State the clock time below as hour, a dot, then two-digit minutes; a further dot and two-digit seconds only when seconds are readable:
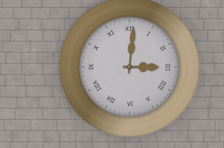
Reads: 3.01
